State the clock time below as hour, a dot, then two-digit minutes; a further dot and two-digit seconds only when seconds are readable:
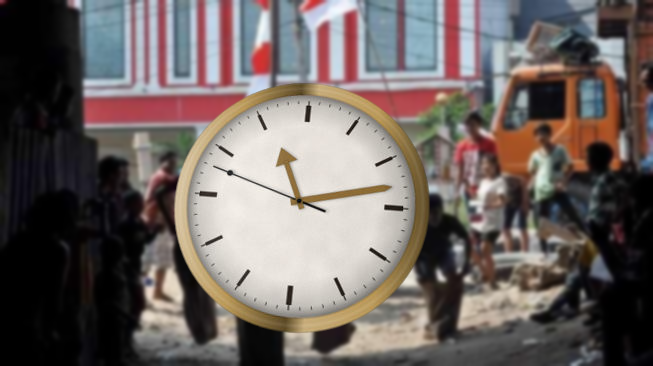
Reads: 11.12.48
